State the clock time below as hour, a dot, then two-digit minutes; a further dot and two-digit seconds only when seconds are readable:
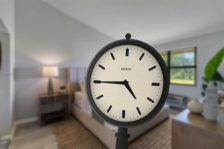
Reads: 4.45
